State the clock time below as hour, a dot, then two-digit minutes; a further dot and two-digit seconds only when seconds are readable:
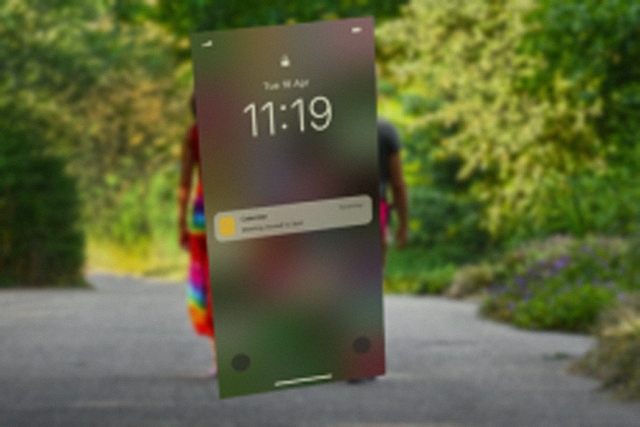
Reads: 11.19
